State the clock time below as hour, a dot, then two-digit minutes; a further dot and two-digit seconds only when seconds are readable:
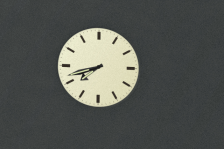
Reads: 7.42
